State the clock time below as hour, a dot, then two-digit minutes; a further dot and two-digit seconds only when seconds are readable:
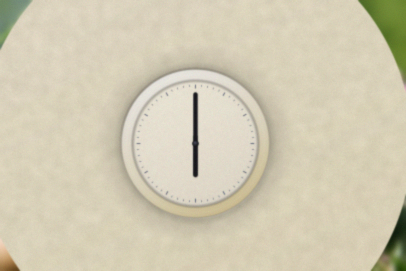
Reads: 6.00
